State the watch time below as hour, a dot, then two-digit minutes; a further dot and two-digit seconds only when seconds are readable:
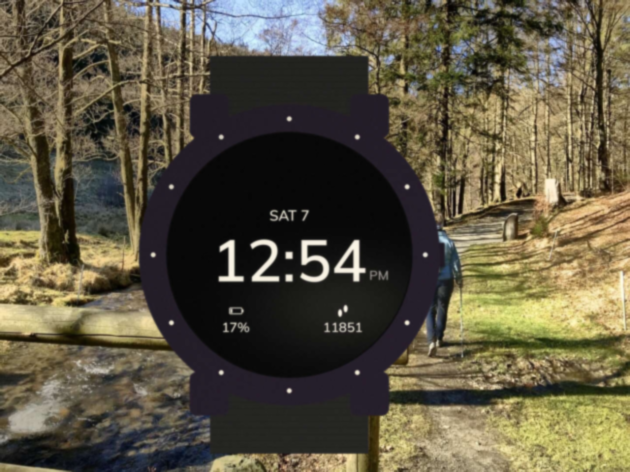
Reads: 12.54
